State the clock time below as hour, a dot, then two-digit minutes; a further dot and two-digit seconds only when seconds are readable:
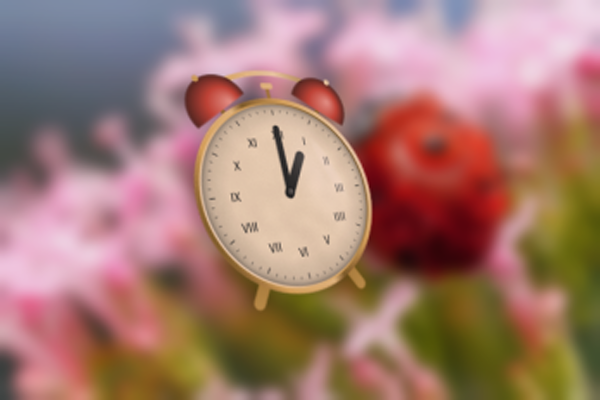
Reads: 1.00
